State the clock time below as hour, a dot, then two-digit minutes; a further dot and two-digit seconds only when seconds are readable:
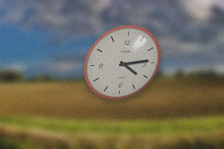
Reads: 4.14
